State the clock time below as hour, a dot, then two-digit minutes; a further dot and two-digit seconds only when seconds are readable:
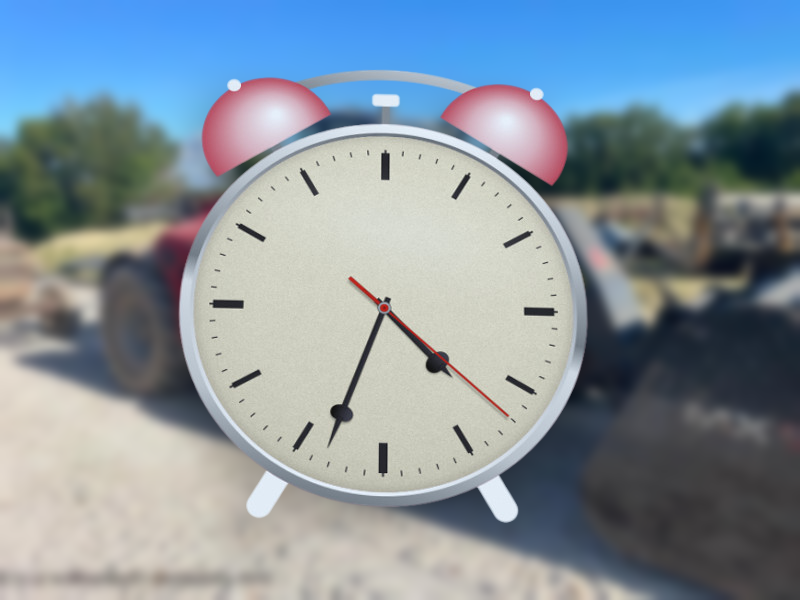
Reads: 4.33.22
